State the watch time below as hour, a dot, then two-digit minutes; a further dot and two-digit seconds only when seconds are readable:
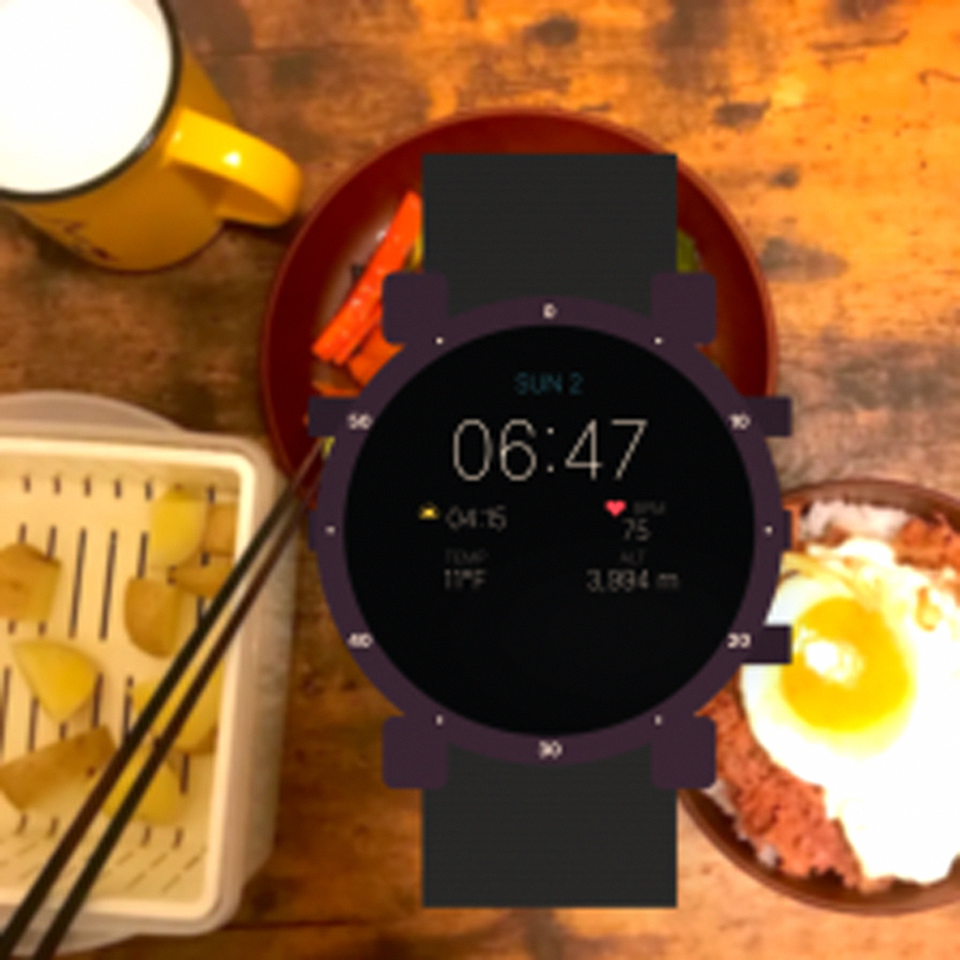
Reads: 6.47
